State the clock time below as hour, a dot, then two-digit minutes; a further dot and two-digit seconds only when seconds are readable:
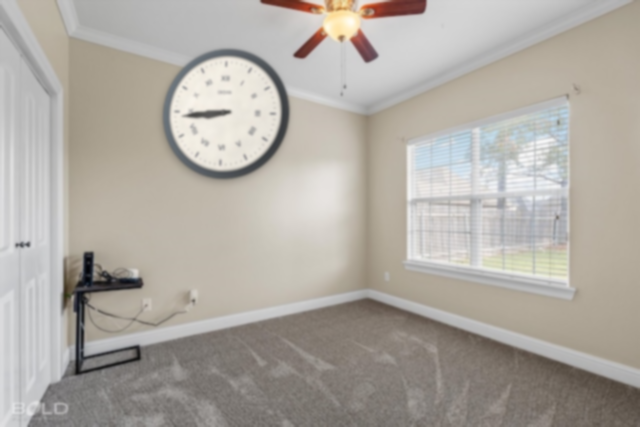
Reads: 8.44
